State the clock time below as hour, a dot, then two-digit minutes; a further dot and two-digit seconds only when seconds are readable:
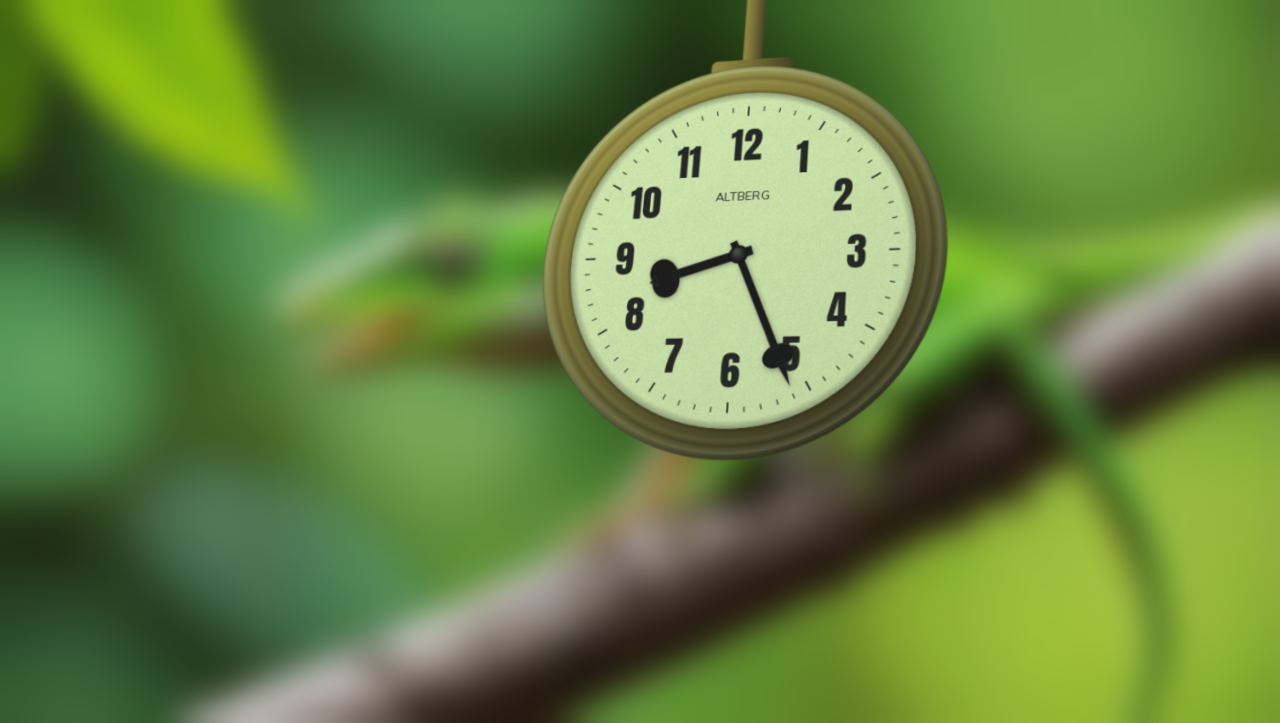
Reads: 8.26
